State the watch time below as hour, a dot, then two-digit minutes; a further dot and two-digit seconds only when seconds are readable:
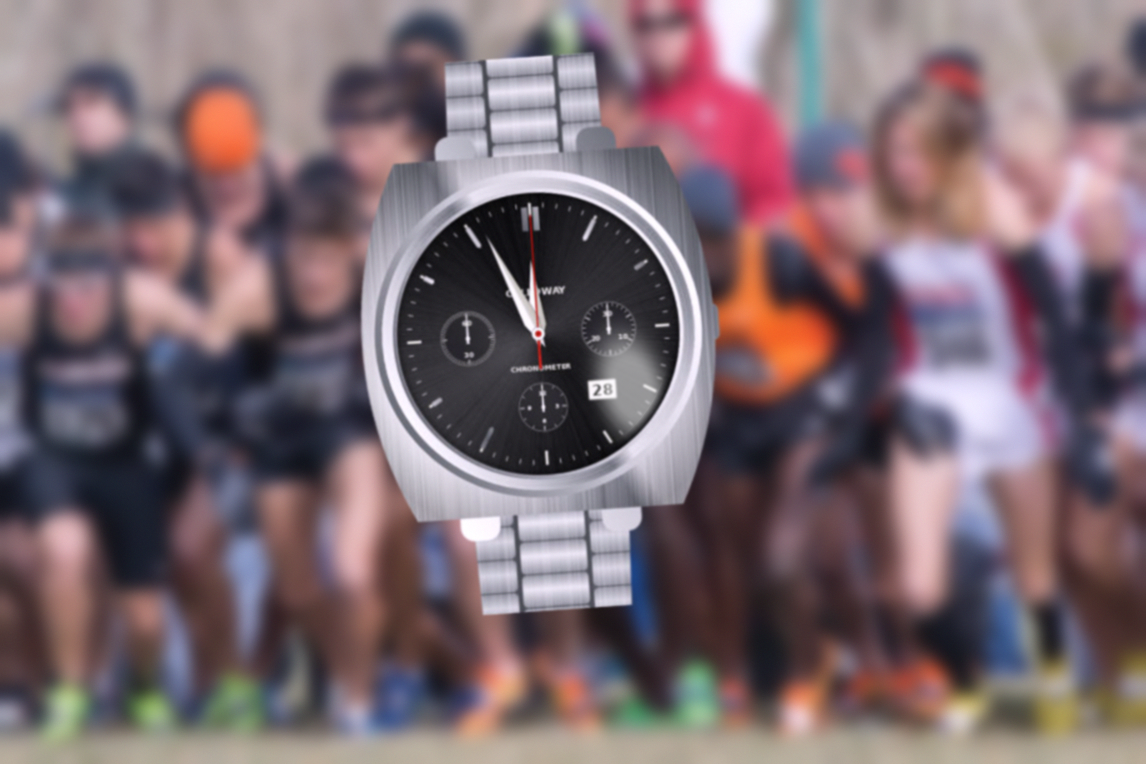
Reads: 11.56
